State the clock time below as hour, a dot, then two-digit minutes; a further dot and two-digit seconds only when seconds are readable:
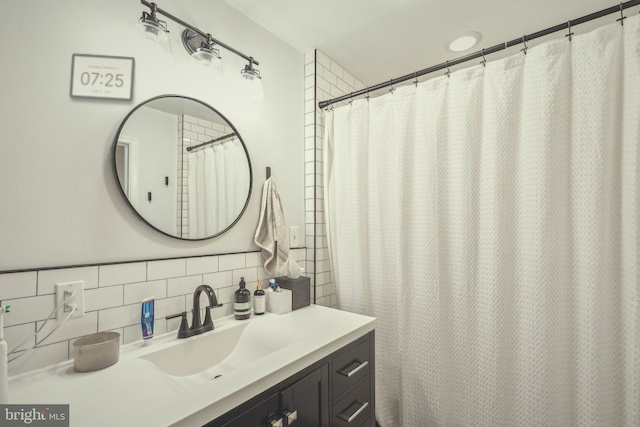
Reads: 7.25
